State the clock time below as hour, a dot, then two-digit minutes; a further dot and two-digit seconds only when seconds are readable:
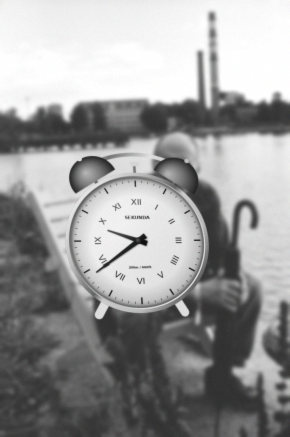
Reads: 9.39
